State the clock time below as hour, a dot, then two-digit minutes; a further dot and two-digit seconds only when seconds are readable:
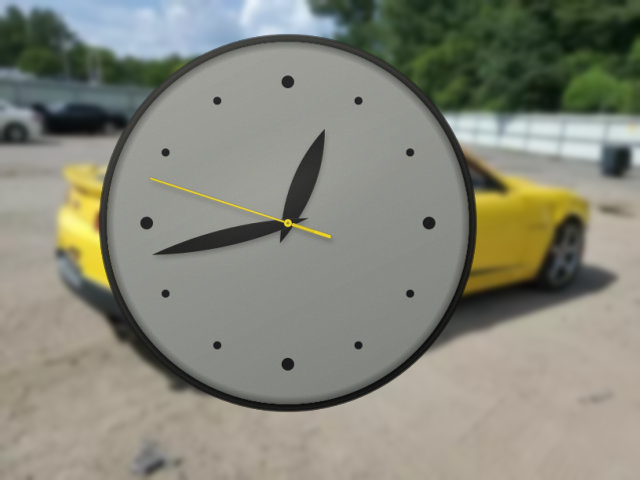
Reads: 12.42.48
